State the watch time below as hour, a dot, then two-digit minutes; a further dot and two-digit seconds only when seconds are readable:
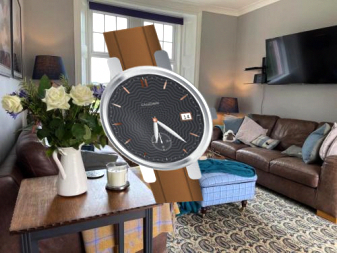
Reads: 6.23
